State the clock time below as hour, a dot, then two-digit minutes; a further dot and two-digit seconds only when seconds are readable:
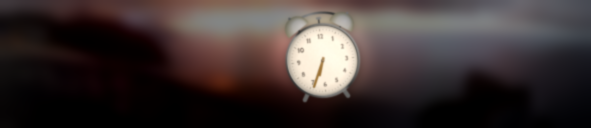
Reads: 6.34
